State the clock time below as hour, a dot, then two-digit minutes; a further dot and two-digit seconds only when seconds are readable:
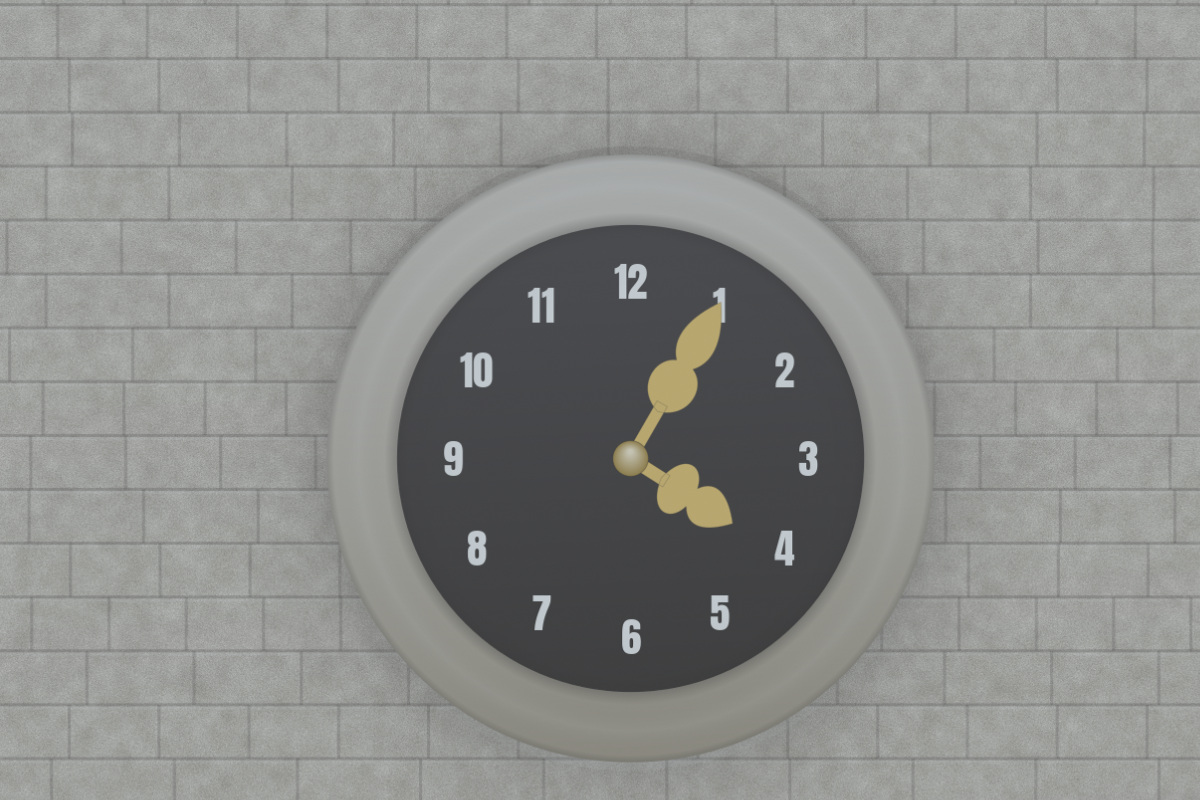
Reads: 4.05
